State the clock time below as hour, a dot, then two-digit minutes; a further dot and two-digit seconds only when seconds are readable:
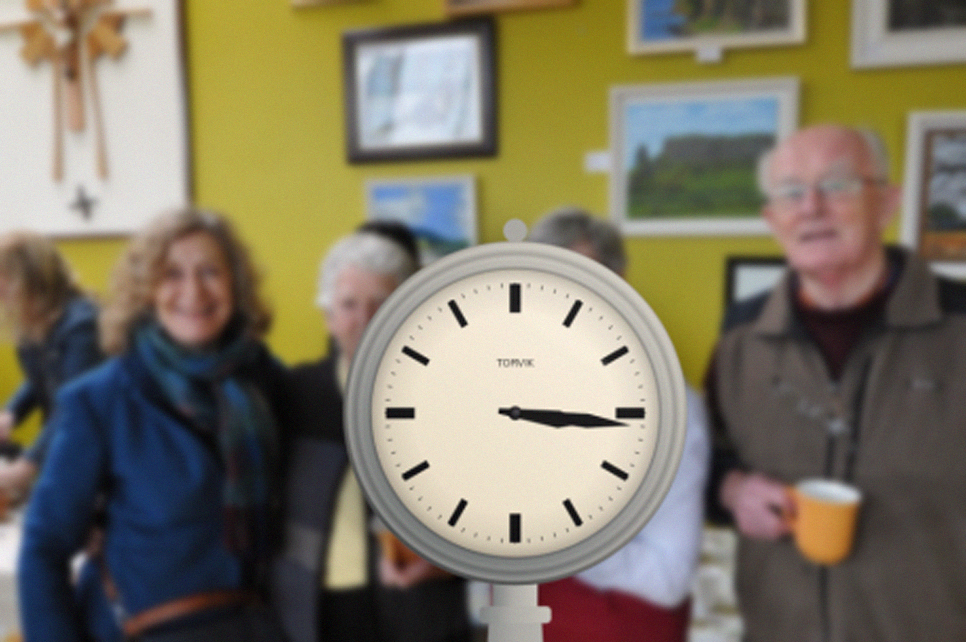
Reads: 3.16
